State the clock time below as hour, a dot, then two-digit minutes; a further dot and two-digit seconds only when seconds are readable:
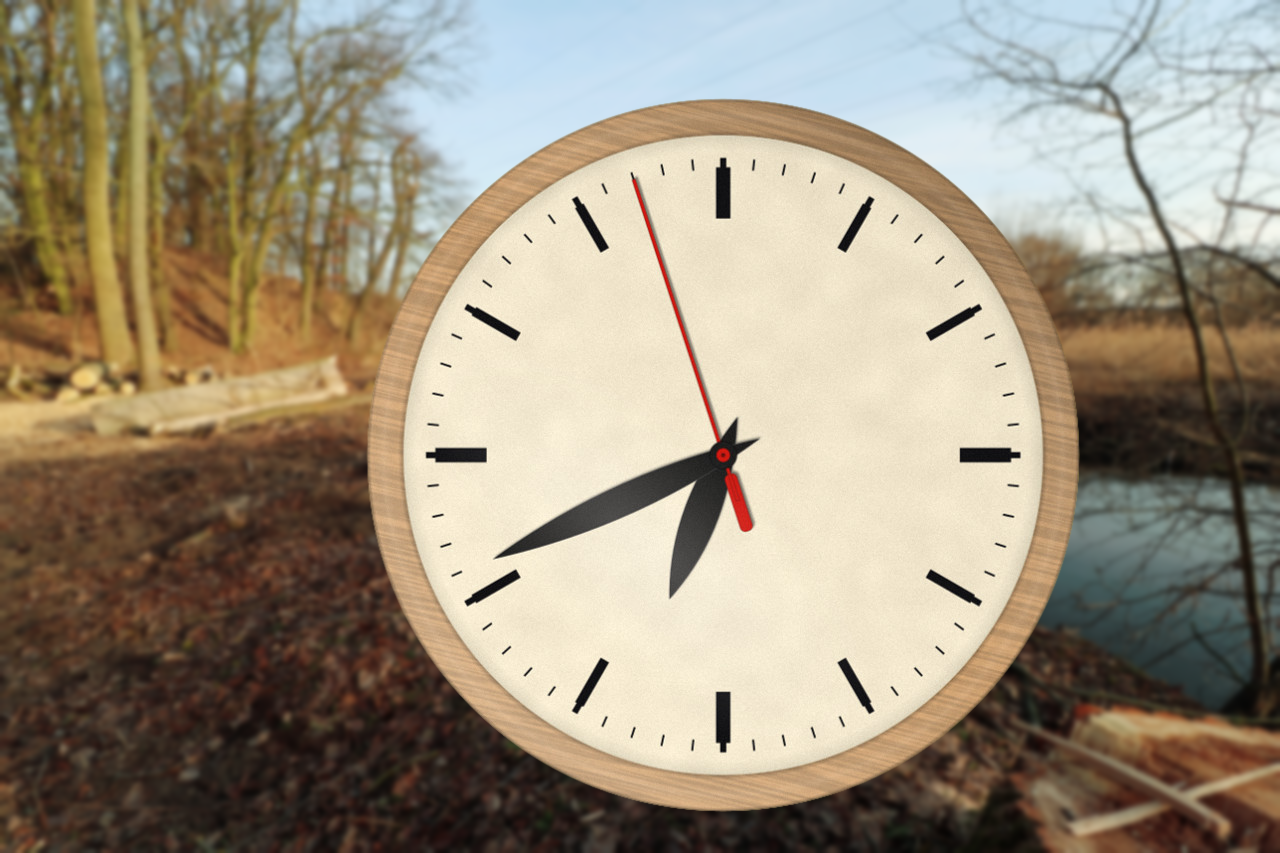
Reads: 6.40.57
